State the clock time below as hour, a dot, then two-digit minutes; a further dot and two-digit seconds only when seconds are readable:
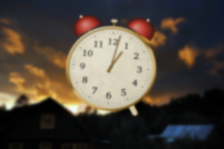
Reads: 1.02
